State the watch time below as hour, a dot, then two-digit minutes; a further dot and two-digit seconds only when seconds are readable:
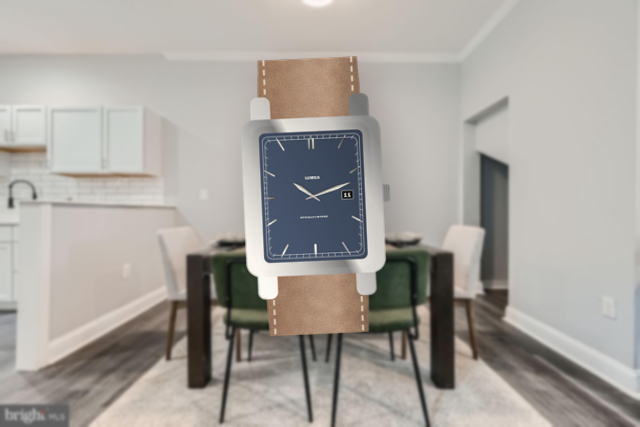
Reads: 10.12
